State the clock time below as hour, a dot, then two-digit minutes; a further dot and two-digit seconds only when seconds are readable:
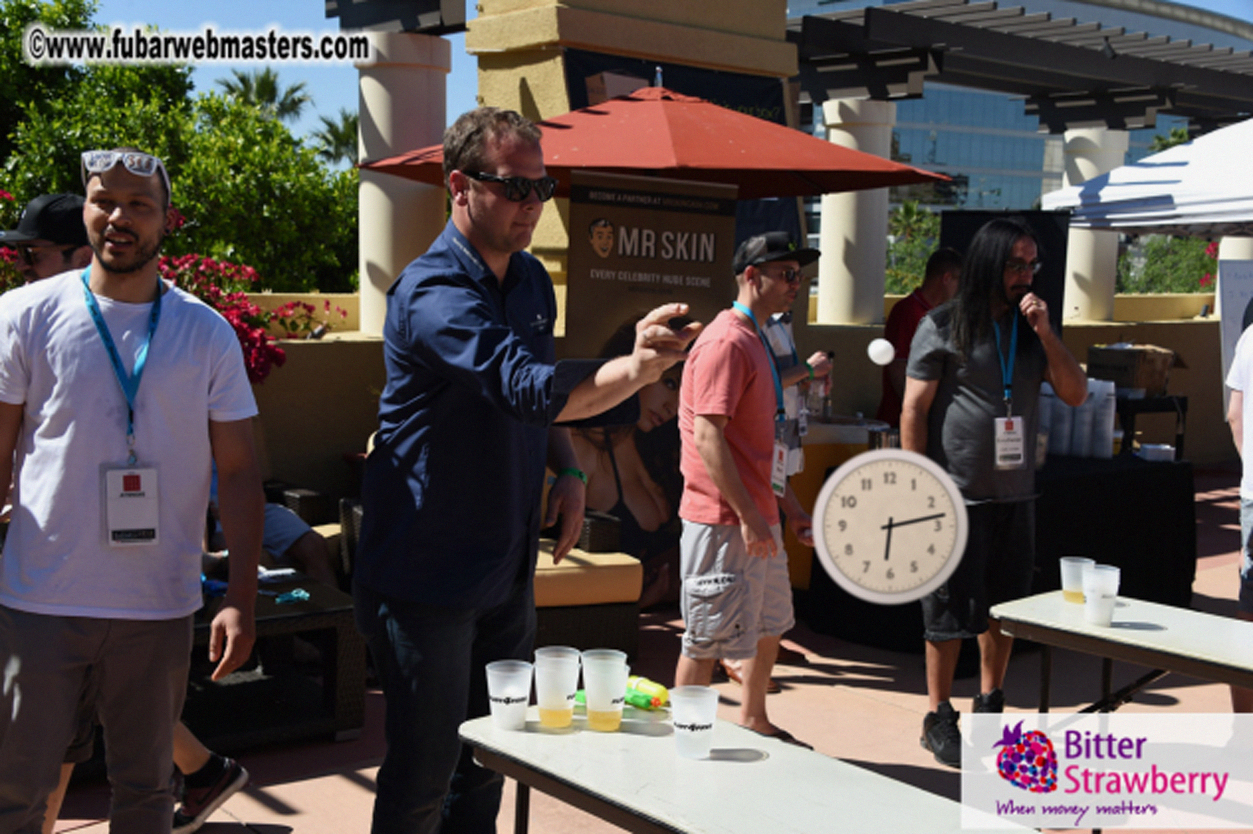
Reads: 6.13
